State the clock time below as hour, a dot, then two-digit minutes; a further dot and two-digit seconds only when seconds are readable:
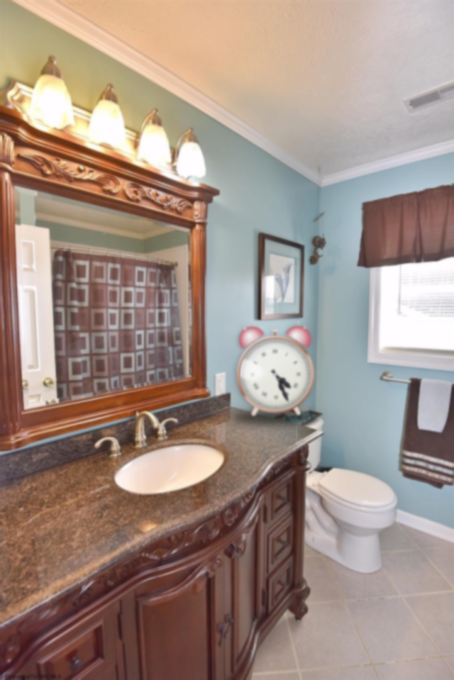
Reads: 4.26
